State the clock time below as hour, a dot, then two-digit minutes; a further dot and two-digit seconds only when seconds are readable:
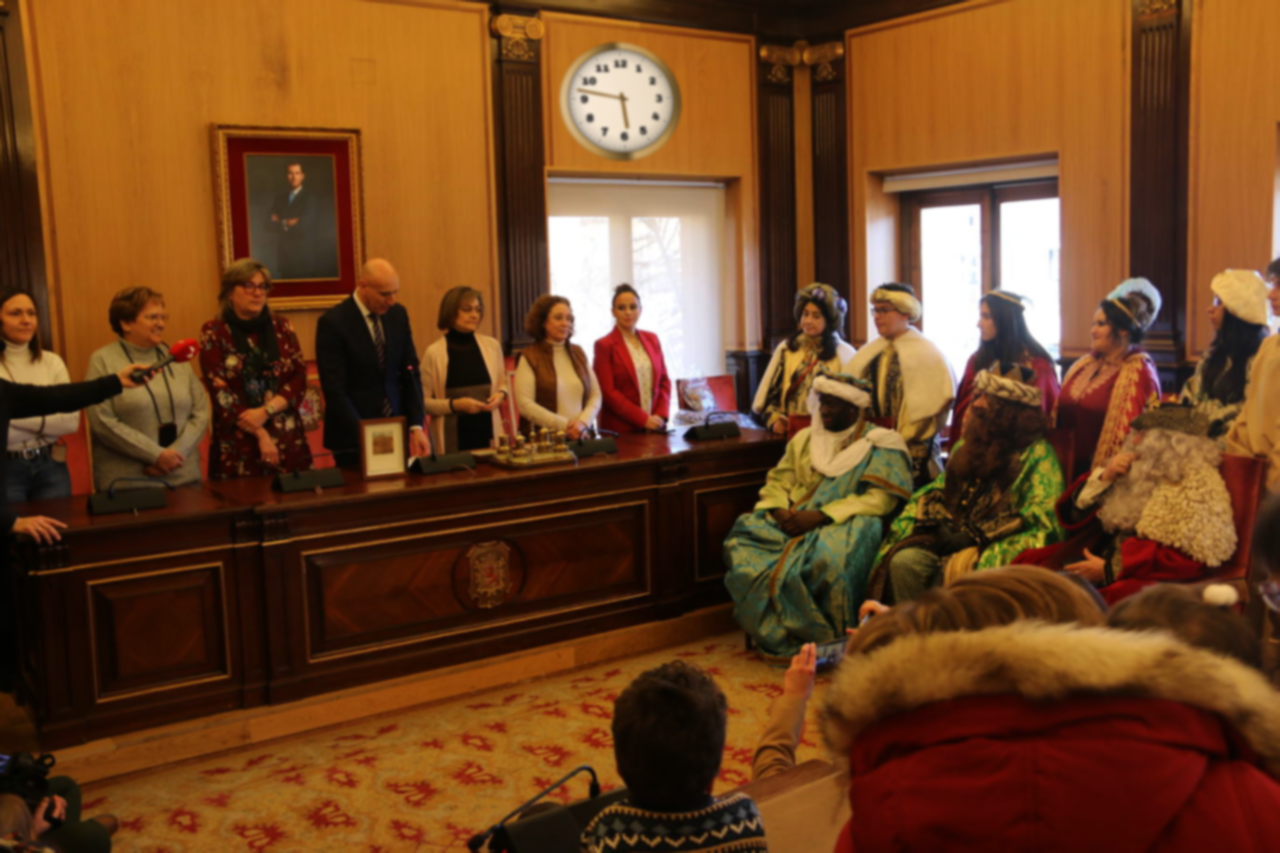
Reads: 5.47
